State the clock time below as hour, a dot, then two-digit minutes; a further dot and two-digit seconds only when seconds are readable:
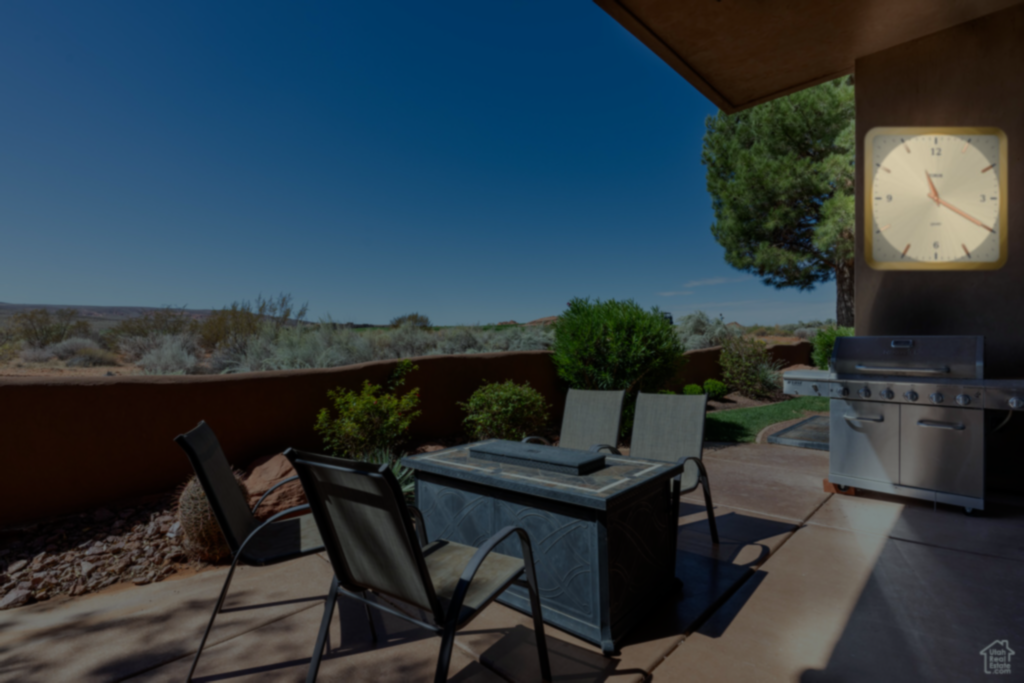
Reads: 11.20
